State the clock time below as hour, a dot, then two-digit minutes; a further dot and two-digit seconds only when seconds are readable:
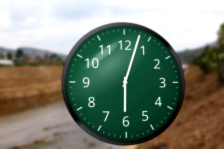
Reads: 6.03
